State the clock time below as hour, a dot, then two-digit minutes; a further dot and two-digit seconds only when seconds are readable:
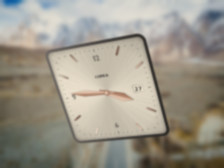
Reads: 3.46
